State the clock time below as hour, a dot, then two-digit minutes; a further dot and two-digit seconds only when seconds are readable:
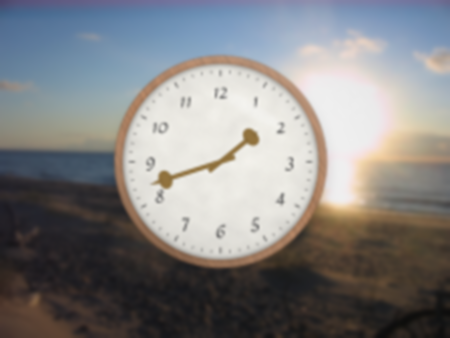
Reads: 1.42
